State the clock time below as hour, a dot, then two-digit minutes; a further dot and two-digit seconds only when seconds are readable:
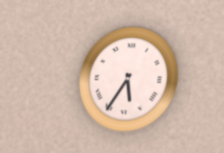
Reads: 5.35
